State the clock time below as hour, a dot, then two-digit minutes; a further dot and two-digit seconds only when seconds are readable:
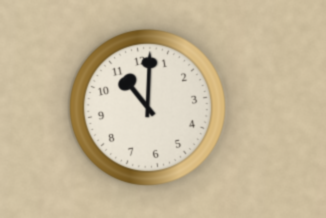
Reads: 11.02
